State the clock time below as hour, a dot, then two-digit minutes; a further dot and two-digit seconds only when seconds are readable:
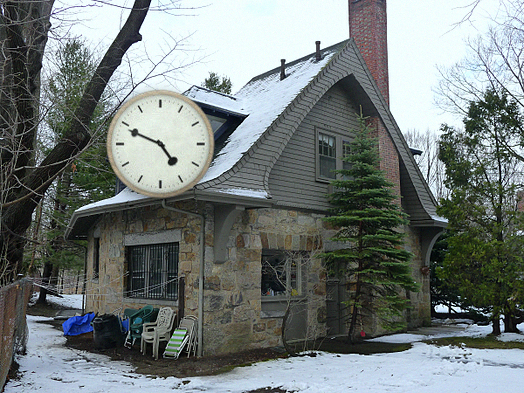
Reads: 4.49
